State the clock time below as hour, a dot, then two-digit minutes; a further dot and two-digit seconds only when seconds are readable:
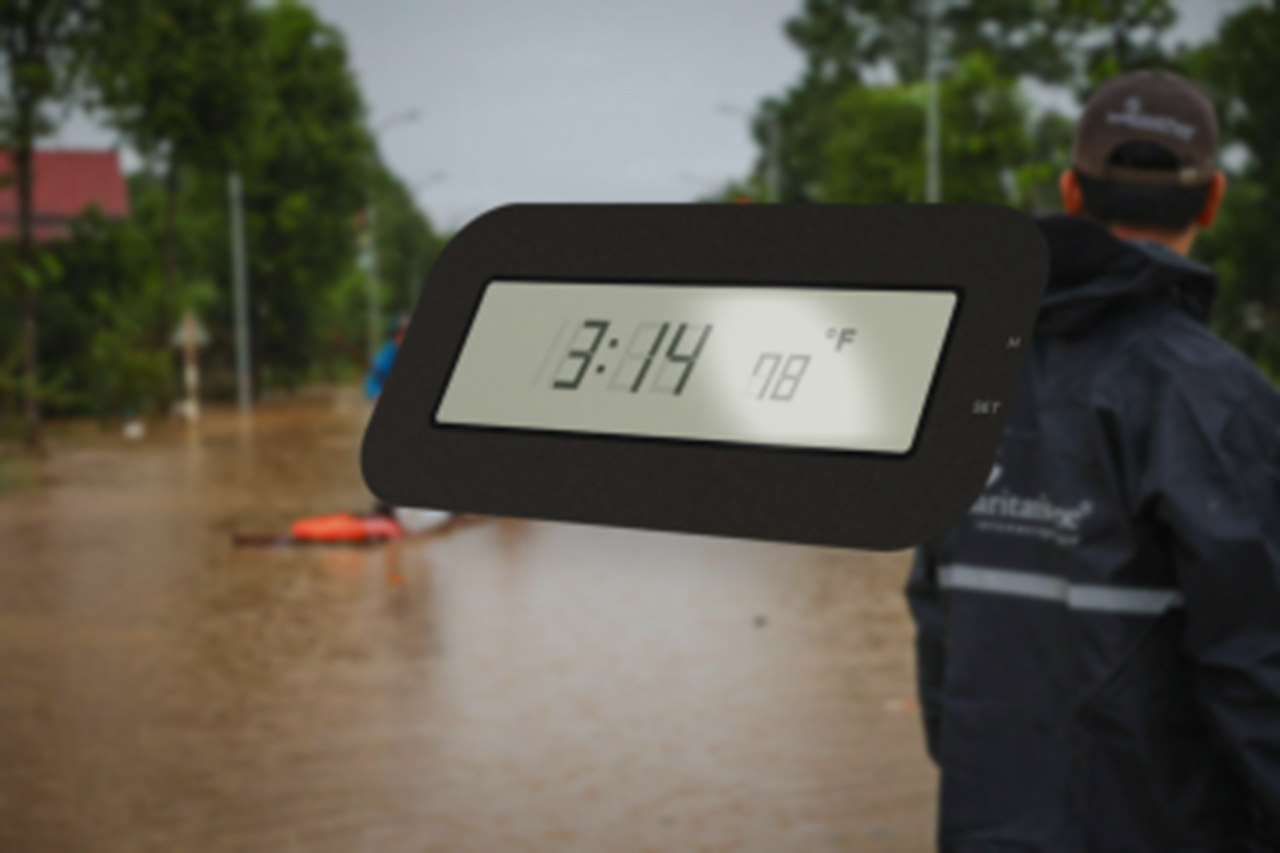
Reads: 3.14
